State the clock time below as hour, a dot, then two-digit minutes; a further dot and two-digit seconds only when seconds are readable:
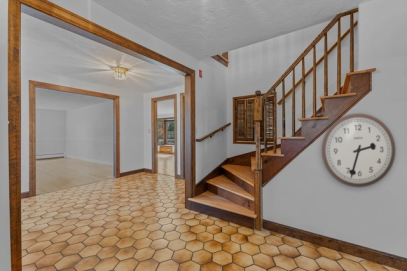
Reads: 2.33
